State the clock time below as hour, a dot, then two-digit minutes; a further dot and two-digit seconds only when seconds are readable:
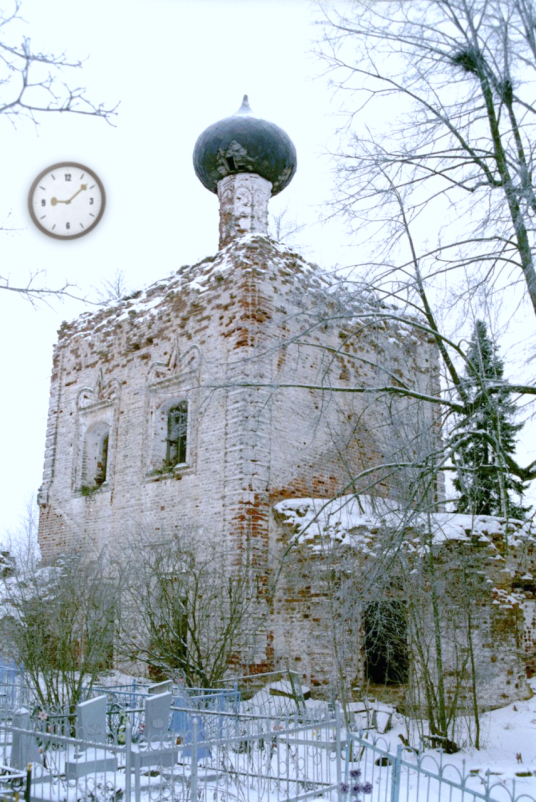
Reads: 9.08
